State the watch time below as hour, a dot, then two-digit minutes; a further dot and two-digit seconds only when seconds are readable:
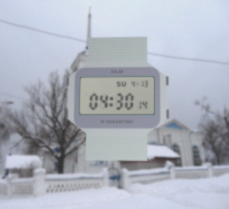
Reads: 4.30.14
